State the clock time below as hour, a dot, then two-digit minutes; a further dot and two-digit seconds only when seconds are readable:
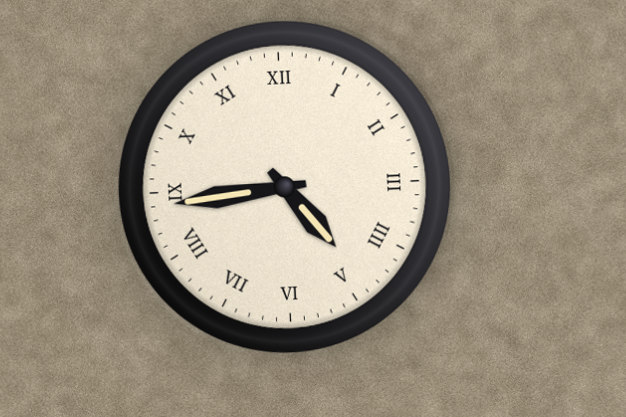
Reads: 4.44
